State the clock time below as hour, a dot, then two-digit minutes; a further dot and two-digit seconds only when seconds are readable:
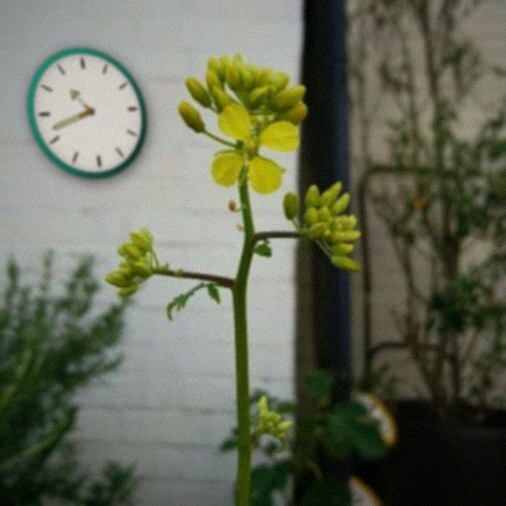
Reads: 10.42
